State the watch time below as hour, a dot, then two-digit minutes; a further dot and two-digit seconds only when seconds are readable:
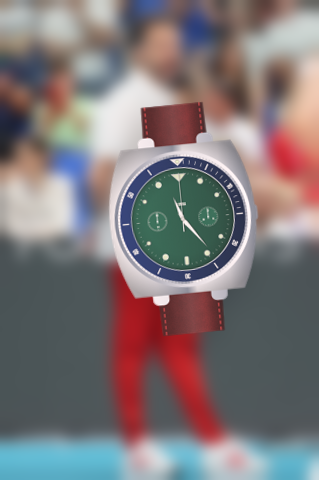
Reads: 11.24
